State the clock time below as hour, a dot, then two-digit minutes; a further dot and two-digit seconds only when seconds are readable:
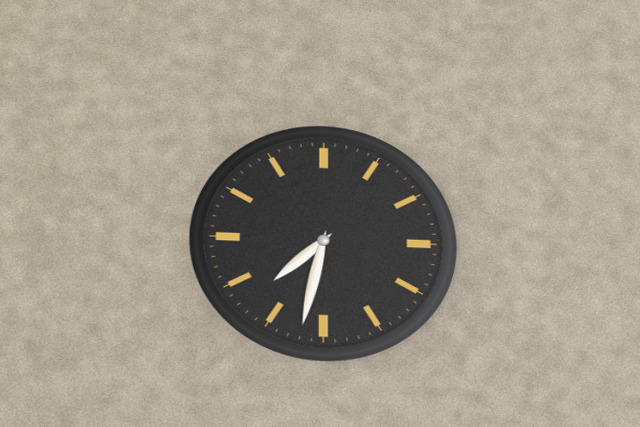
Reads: 7.32
